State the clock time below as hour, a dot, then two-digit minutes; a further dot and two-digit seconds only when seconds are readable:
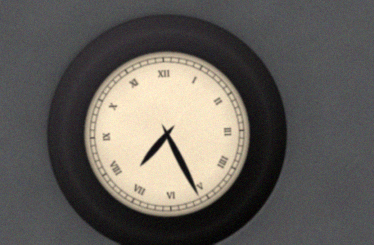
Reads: 7.26
